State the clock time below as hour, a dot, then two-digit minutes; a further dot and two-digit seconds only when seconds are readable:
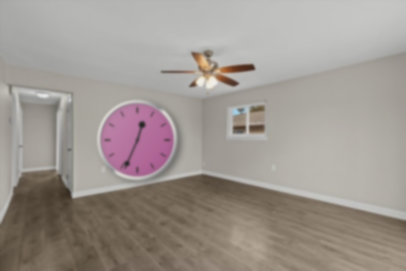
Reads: 12.34
